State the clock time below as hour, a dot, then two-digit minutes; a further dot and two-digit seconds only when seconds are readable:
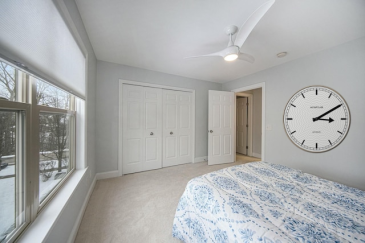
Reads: 3.10
